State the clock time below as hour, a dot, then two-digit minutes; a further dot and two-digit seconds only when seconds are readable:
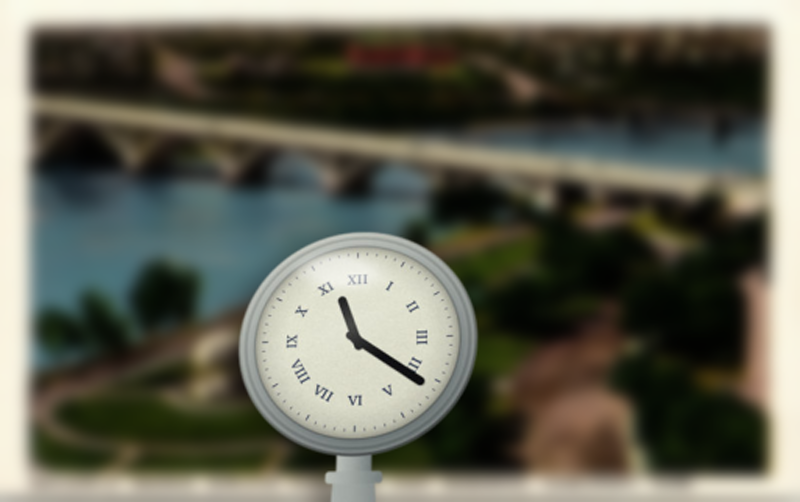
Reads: 11.21
